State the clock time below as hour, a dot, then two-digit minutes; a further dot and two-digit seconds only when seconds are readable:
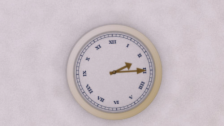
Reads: 2.15
